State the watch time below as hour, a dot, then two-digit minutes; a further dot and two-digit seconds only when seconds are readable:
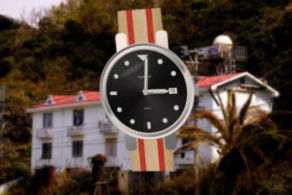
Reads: 3.01
